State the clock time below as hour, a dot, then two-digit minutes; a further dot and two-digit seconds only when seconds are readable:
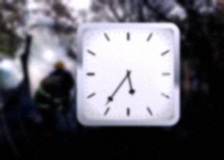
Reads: 5.36
